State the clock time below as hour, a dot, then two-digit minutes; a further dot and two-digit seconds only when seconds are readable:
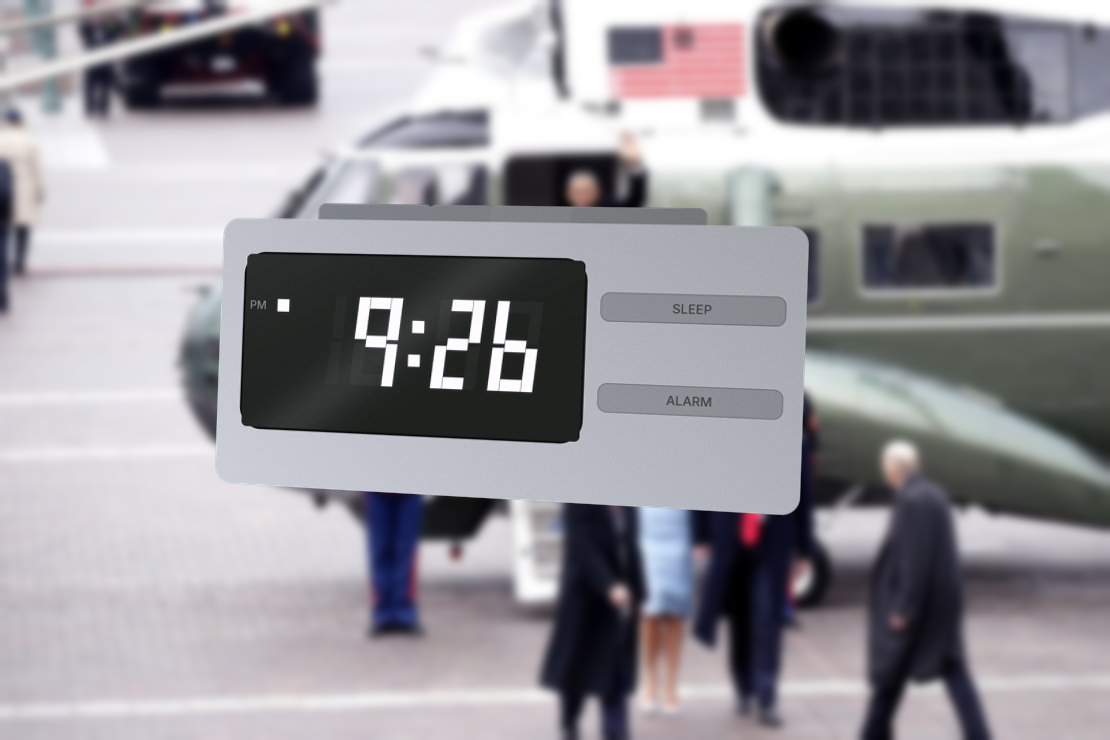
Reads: 9.26
